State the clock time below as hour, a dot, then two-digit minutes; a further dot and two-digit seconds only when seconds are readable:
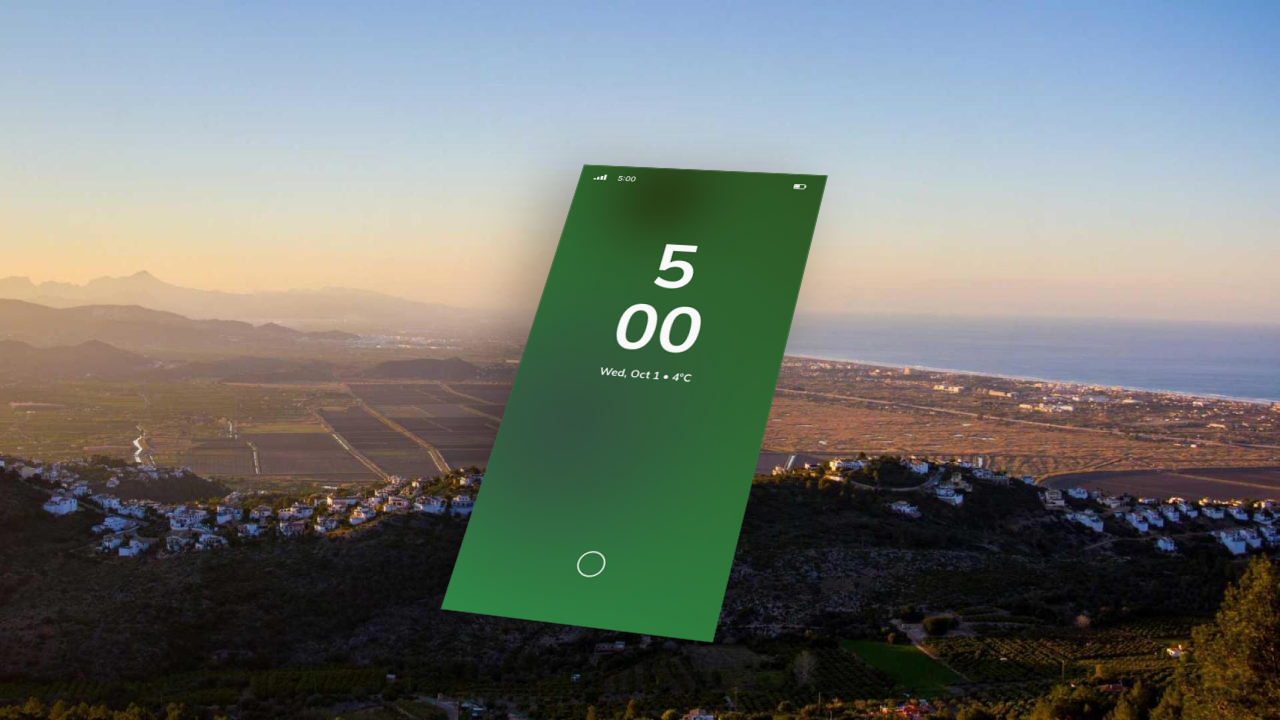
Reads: 5.00
